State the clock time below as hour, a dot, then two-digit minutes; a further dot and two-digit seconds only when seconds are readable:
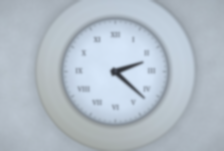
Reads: 2.22
